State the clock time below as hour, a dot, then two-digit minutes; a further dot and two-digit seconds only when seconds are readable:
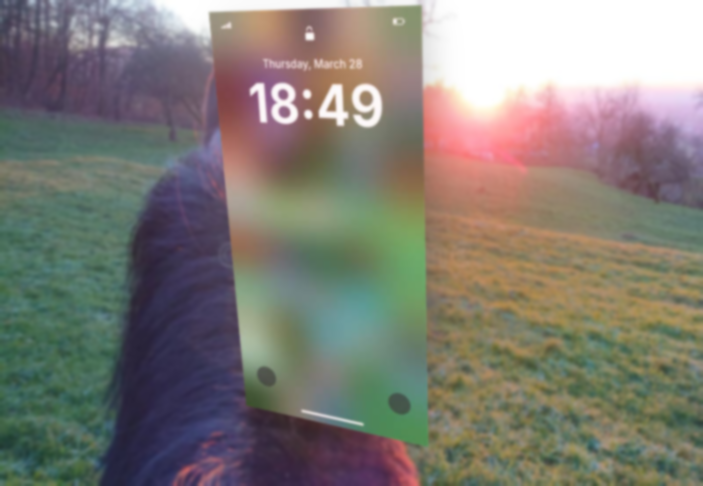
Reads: 18.49
